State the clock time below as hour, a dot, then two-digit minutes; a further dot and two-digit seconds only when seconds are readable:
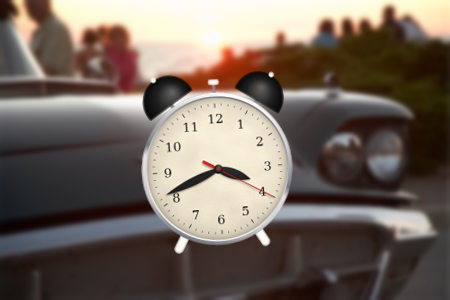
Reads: 3.41.20
